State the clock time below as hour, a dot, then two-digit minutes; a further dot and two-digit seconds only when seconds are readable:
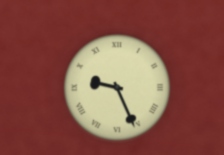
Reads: 9.26
